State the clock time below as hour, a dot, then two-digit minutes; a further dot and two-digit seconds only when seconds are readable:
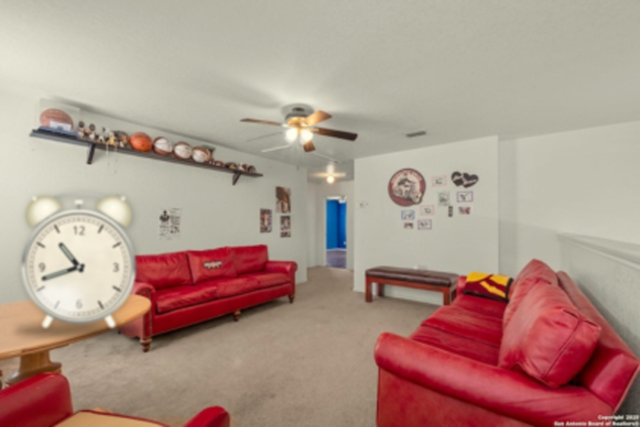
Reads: 10.42
